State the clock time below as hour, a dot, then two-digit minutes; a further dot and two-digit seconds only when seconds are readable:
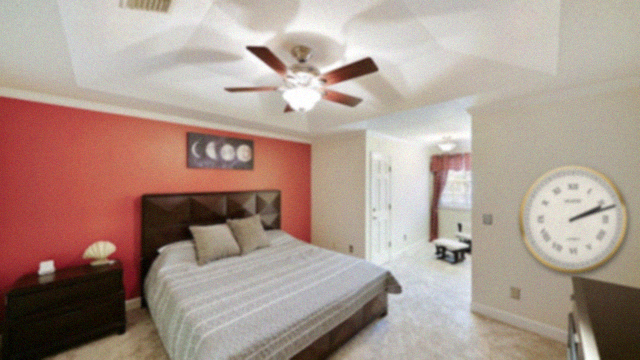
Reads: 2.12
